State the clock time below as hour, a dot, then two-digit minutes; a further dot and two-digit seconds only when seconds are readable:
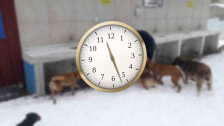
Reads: 11.27
